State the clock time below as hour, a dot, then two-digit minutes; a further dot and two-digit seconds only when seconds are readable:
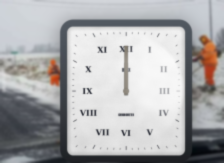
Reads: 12.00
